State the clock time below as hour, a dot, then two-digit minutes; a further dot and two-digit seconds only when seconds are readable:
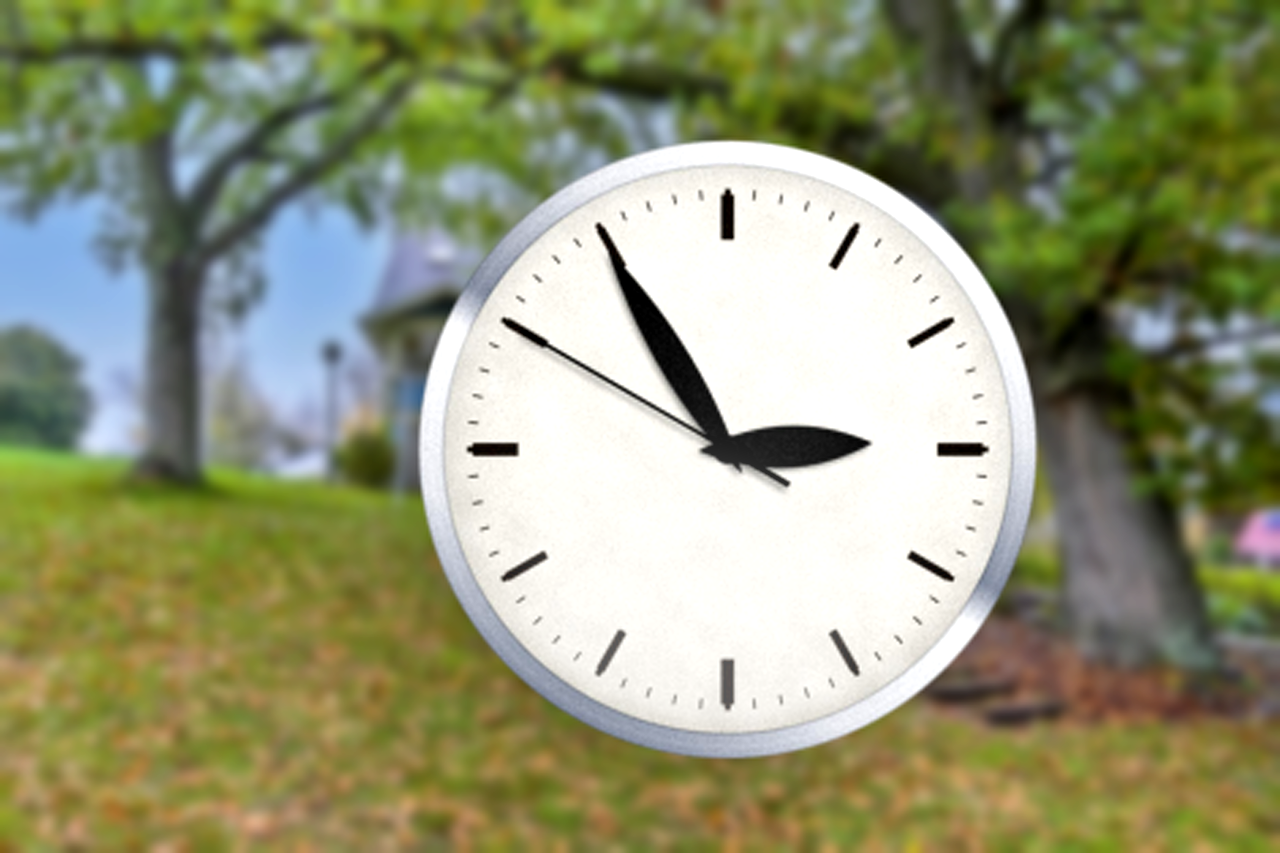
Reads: 2.54.50
